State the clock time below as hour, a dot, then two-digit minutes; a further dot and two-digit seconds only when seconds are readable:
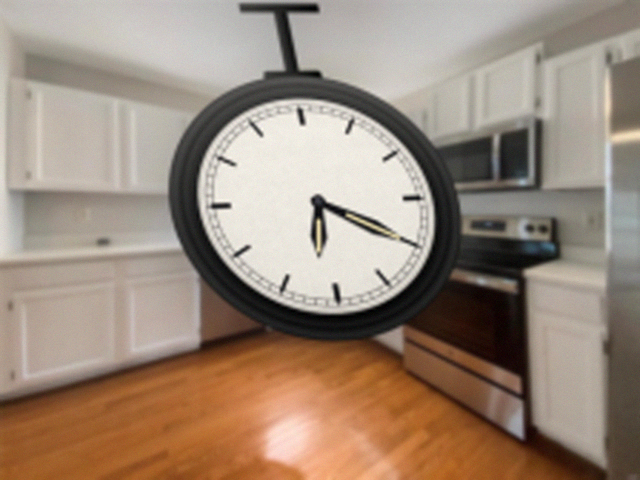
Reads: 6.20
